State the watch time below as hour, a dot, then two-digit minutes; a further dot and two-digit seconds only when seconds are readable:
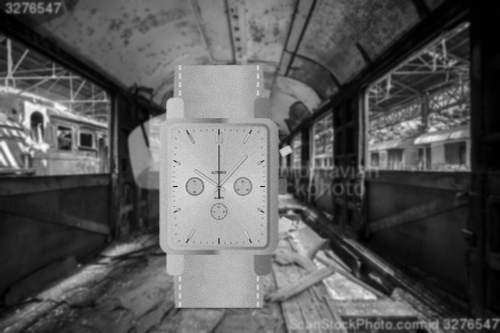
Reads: 10.07
